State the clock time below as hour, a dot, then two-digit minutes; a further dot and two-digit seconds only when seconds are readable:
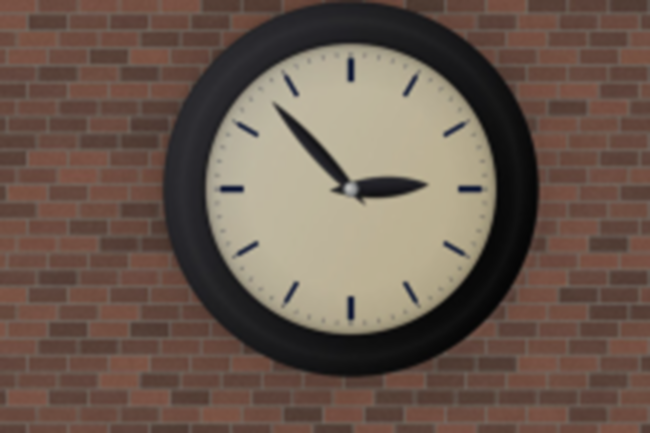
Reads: 2.53
